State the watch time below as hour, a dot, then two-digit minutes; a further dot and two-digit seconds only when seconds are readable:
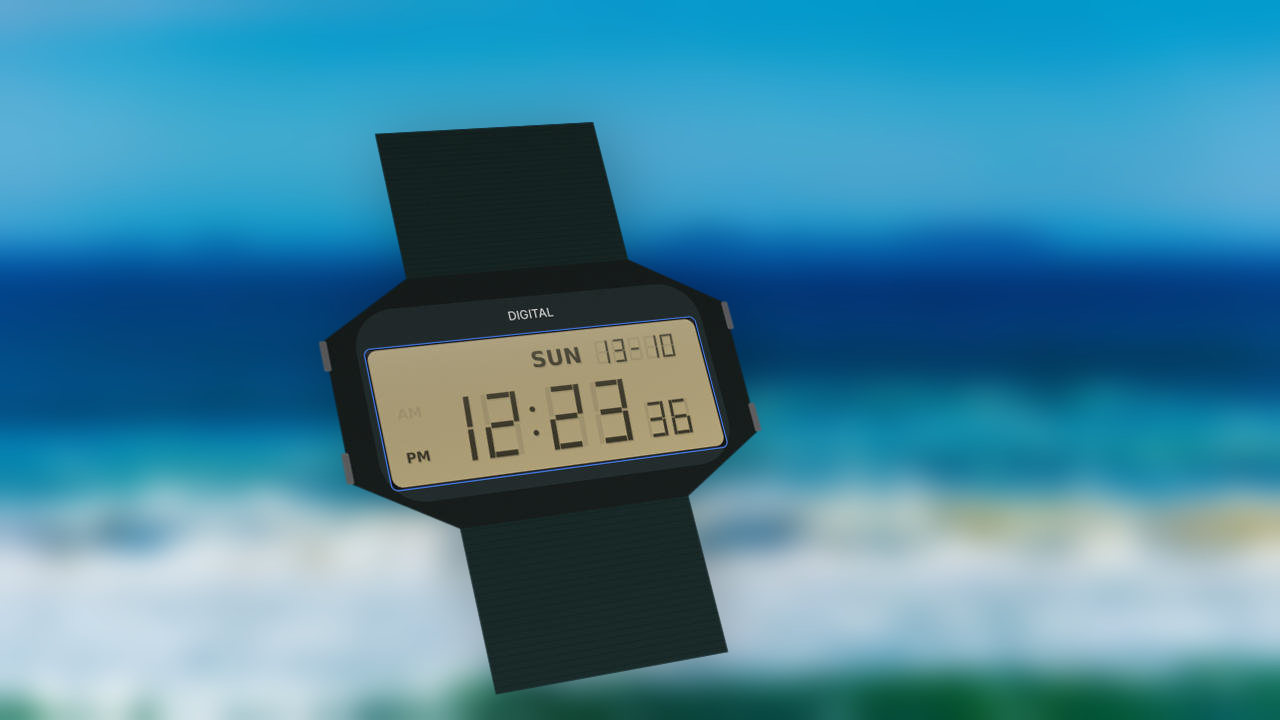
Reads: 12.23.36
